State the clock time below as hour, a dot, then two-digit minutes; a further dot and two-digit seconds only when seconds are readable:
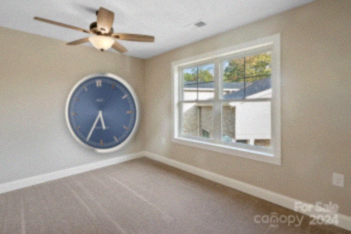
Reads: 5.35
